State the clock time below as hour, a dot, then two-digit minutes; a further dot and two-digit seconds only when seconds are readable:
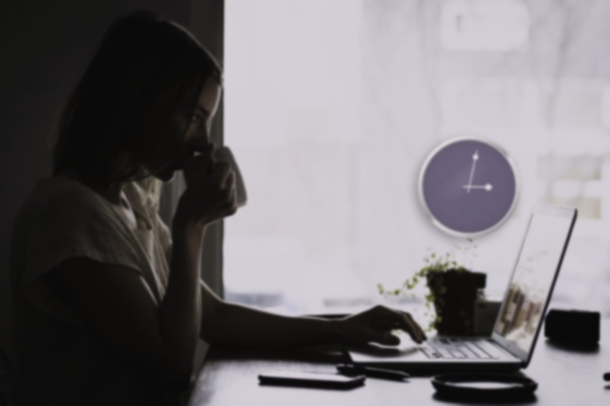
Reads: 3.02
